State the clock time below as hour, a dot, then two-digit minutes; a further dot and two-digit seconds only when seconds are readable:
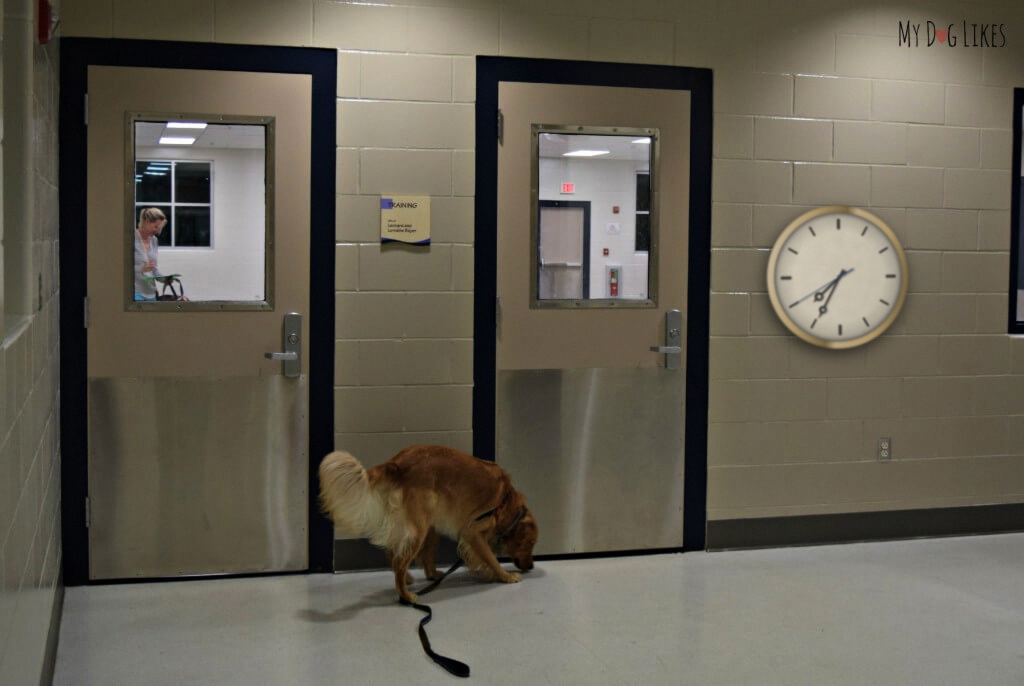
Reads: 7.34.40
